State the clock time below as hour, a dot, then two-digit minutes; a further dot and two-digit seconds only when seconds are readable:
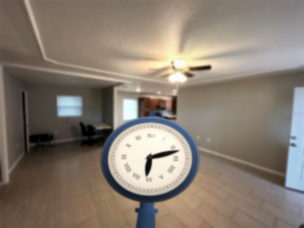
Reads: 6.12
